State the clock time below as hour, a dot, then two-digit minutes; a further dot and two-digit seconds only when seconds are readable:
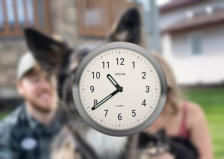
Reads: 10.39
